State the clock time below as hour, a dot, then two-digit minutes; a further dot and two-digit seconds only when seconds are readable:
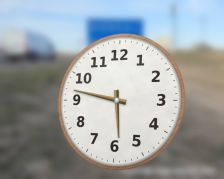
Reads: 5.47
